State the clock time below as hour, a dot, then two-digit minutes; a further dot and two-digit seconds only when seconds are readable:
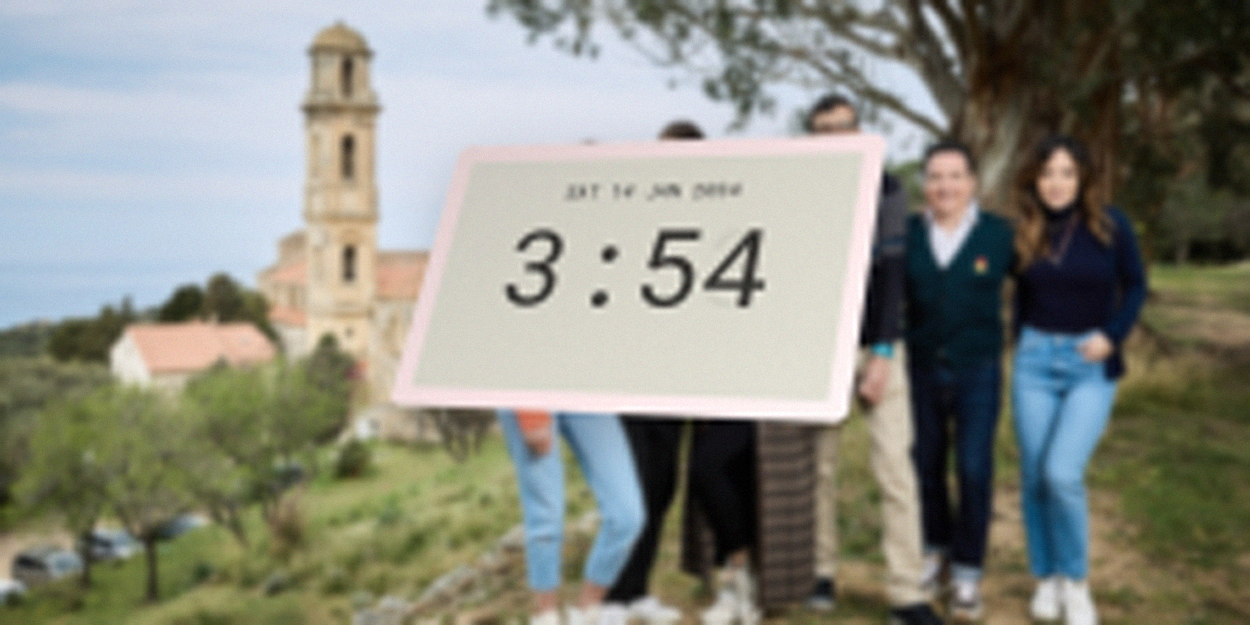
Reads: 3.54
